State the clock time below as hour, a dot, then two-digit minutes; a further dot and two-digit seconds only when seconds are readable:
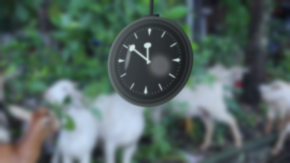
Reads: 11.51
